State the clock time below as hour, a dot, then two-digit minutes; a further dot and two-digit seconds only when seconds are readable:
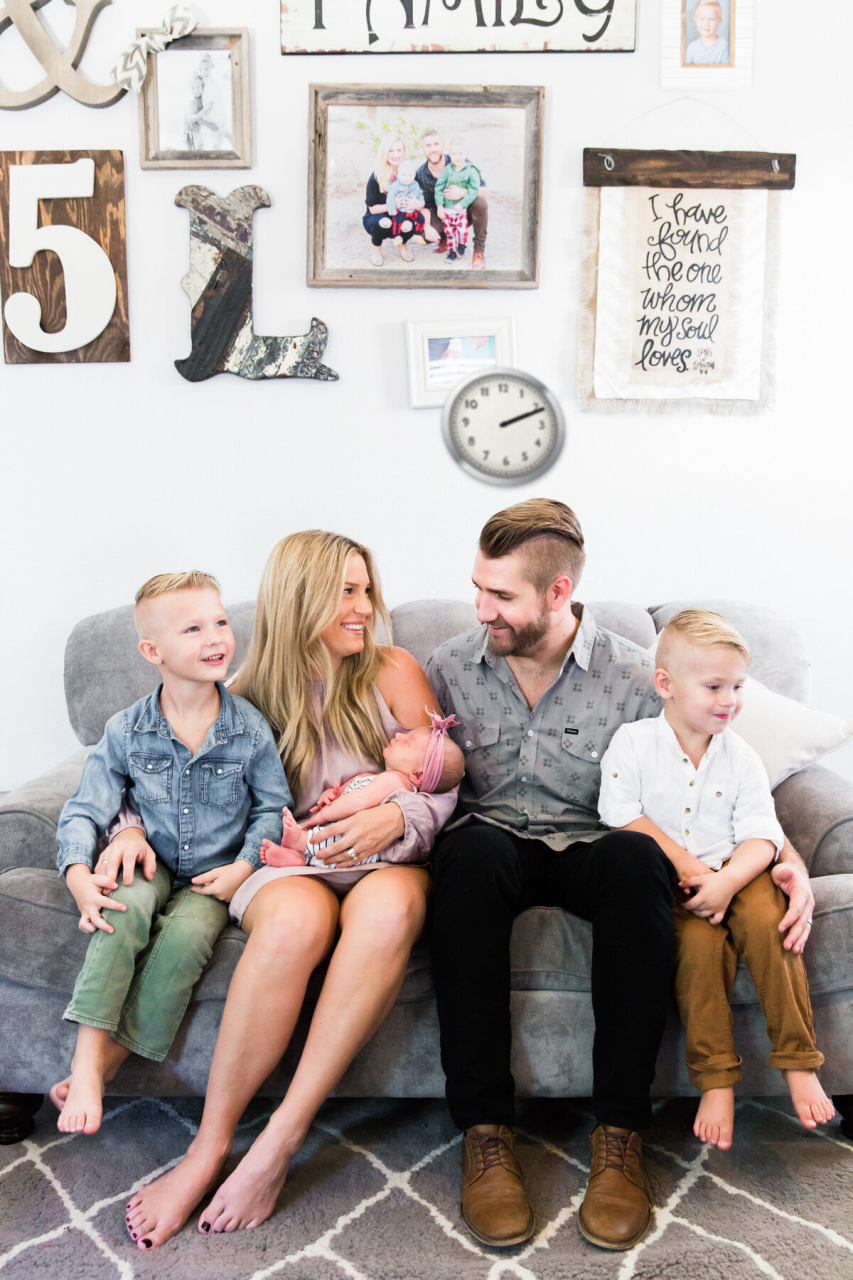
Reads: 2.11
